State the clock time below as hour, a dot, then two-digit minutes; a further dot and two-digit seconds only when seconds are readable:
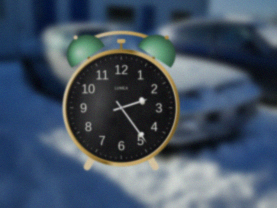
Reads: 2.24
